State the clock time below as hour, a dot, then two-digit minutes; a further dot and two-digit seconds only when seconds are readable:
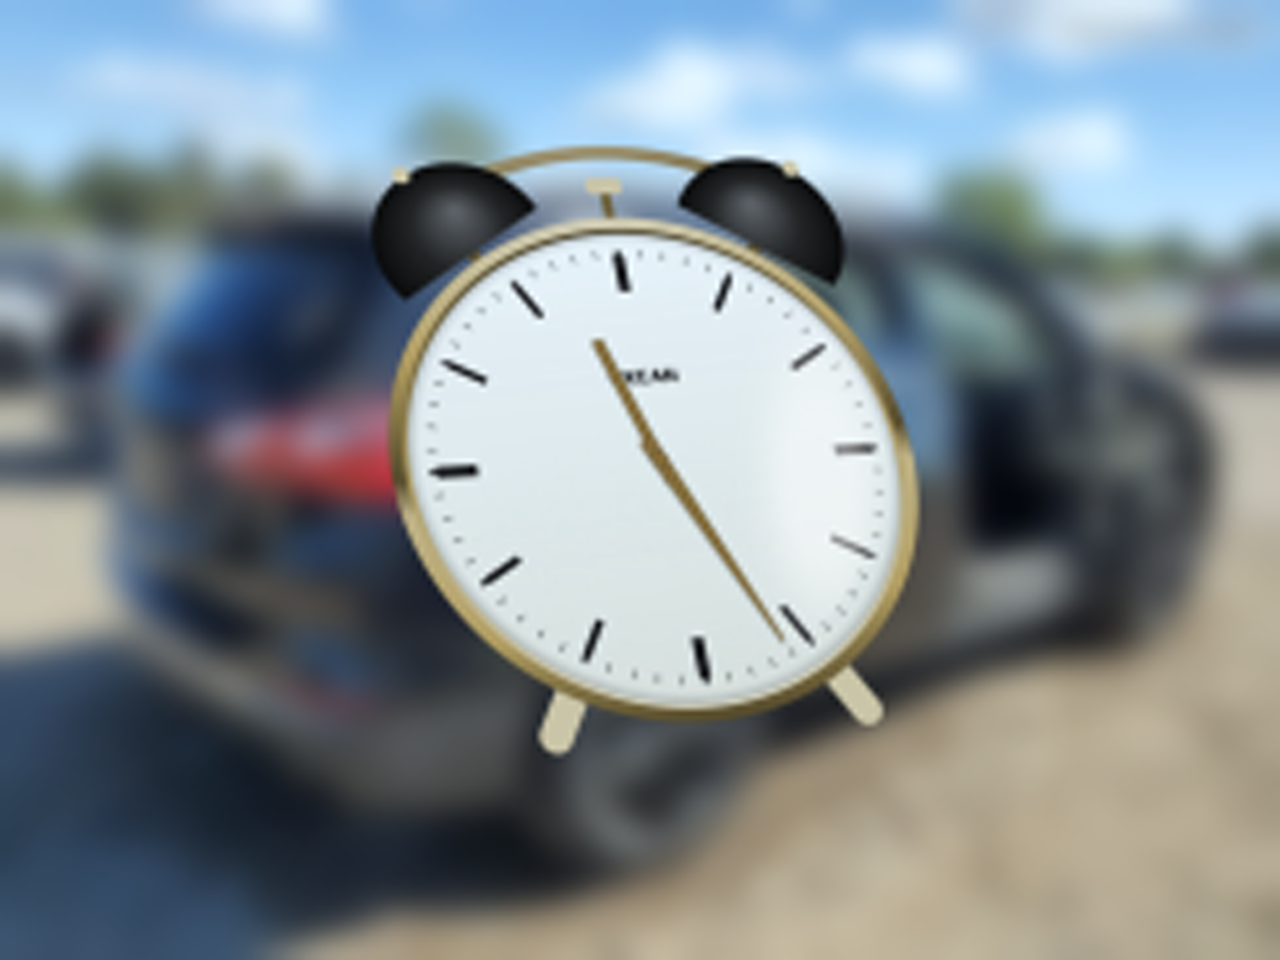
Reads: 11.26
